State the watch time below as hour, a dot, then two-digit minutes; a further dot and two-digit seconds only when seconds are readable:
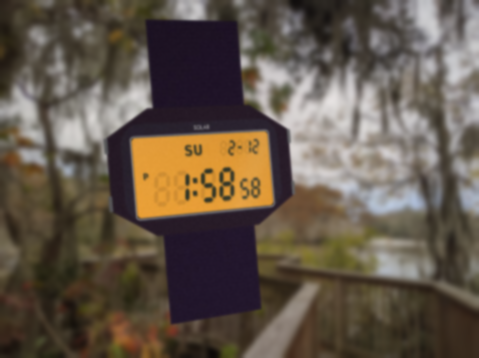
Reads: 1.58.58
